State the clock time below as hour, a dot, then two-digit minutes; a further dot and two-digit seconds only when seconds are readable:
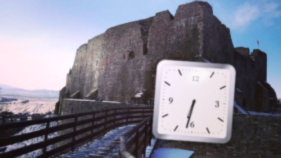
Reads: 6.32
